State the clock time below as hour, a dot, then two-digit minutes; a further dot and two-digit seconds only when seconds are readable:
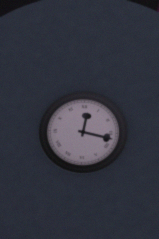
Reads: 12.17
